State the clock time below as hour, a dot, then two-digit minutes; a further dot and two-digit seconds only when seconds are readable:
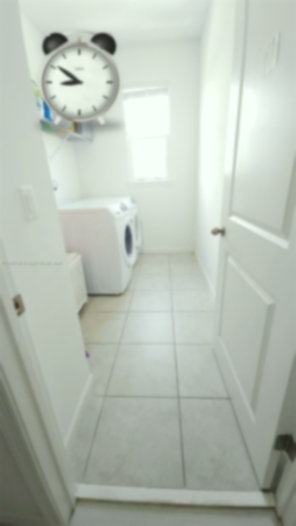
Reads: 8.51
